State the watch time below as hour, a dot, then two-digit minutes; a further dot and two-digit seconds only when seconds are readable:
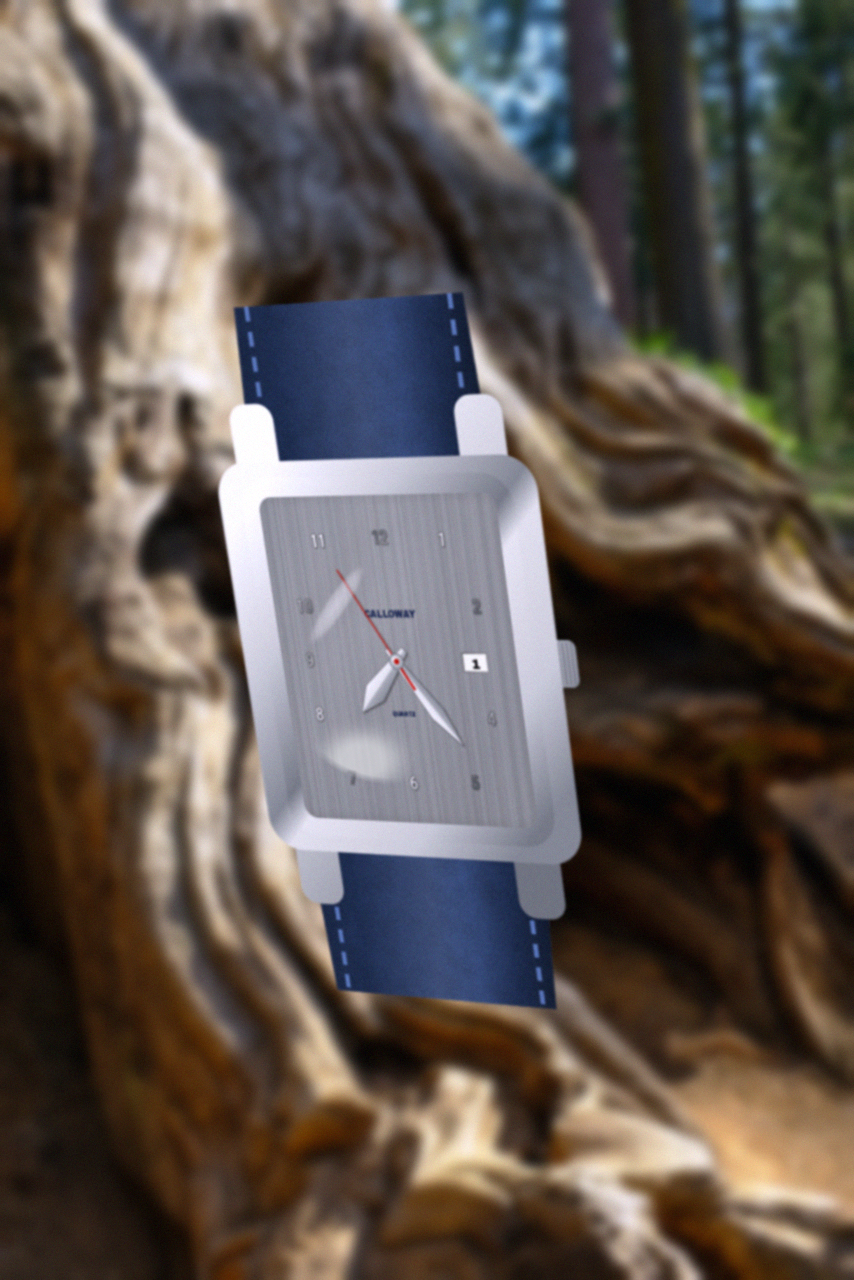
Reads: 7.23.55
